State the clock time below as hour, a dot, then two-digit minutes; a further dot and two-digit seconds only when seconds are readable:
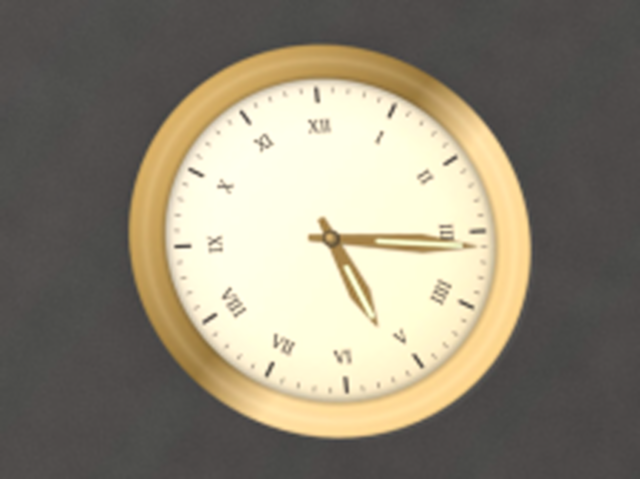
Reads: 5.16
